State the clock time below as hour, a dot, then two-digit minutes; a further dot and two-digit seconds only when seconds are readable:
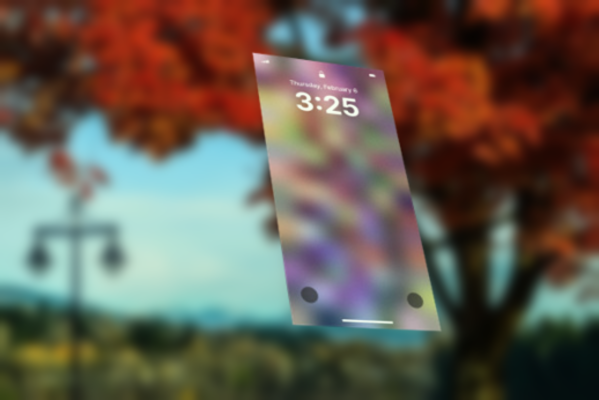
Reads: 3.25
